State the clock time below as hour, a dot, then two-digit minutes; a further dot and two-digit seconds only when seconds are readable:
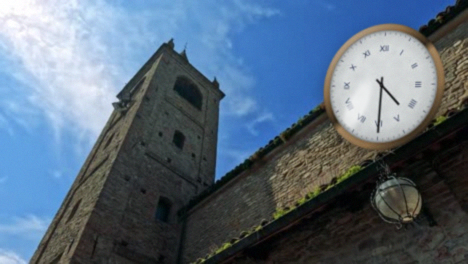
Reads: 4.30
